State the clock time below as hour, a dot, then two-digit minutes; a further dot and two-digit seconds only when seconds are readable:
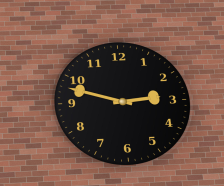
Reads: 2.48
